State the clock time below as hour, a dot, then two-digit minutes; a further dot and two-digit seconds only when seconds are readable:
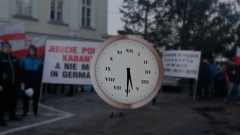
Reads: 5.30
